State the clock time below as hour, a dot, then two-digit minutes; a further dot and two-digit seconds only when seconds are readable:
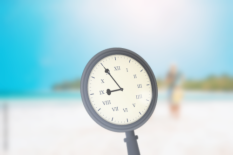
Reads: 8.55
